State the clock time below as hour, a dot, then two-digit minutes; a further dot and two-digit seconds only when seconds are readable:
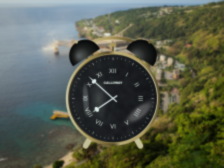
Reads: 7.52
